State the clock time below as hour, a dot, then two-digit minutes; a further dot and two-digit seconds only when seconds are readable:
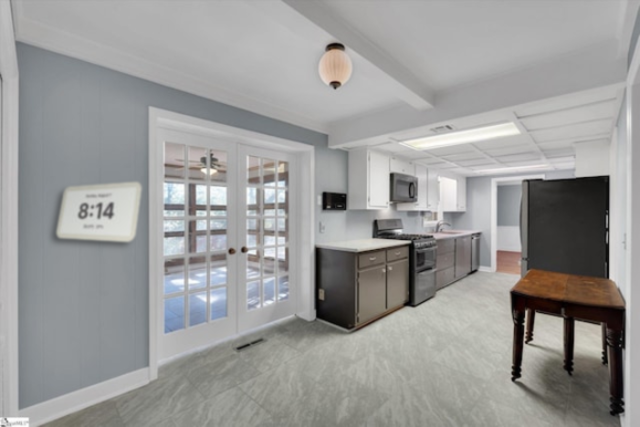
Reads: 8.14
